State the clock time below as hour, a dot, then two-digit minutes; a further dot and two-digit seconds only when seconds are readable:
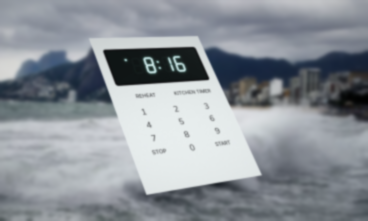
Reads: 8.16
